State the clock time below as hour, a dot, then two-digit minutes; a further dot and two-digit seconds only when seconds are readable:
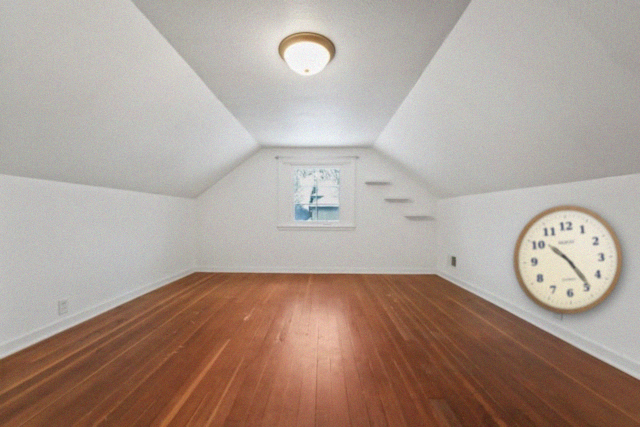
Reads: 10.24
